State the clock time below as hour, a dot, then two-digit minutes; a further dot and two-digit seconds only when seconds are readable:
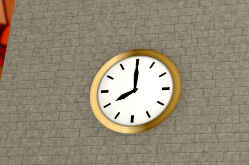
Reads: 8.00
